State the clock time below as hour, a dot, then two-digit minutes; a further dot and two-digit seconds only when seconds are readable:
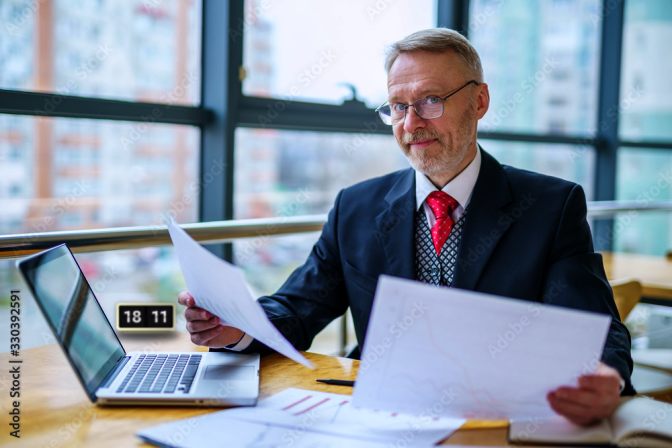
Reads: 18.11
